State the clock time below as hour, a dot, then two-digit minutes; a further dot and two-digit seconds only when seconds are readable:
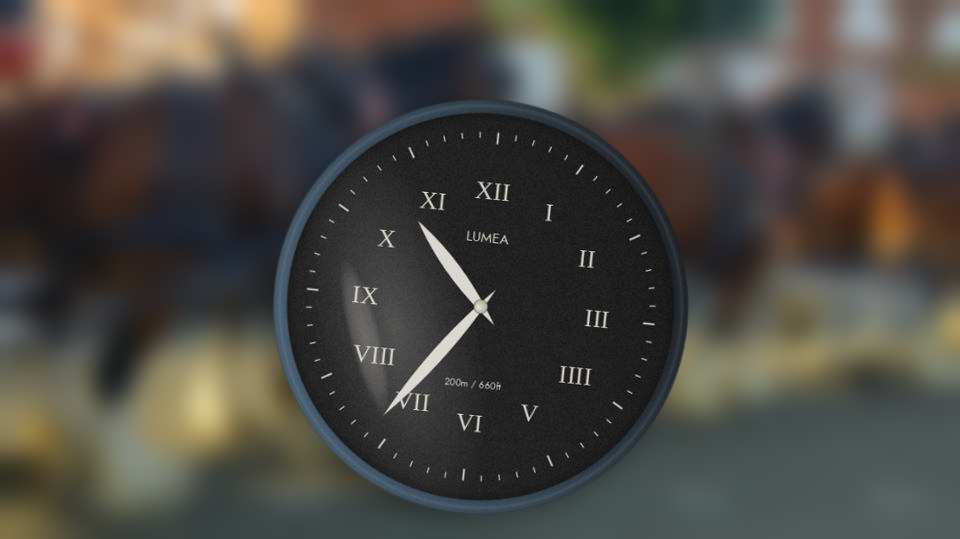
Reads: 10.36
